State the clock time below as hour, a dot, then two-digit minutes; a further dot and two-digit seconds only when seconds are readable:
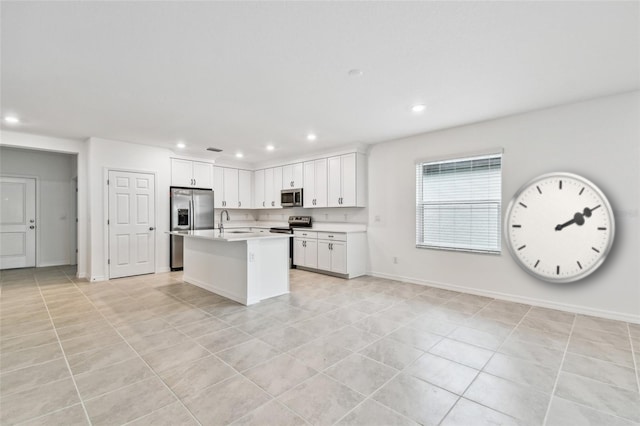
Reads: 2.10
